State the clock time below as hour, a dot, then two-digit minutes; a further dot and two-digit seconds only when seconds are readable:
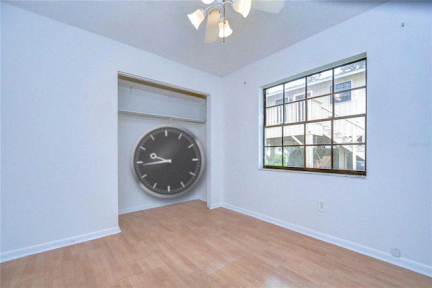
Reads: 9.44
